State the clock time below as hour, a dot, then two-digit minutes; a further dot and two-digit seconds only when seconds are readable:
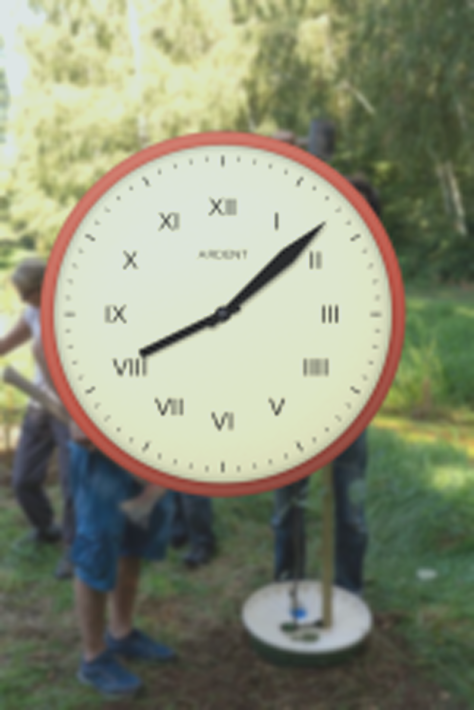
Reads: 8.08
